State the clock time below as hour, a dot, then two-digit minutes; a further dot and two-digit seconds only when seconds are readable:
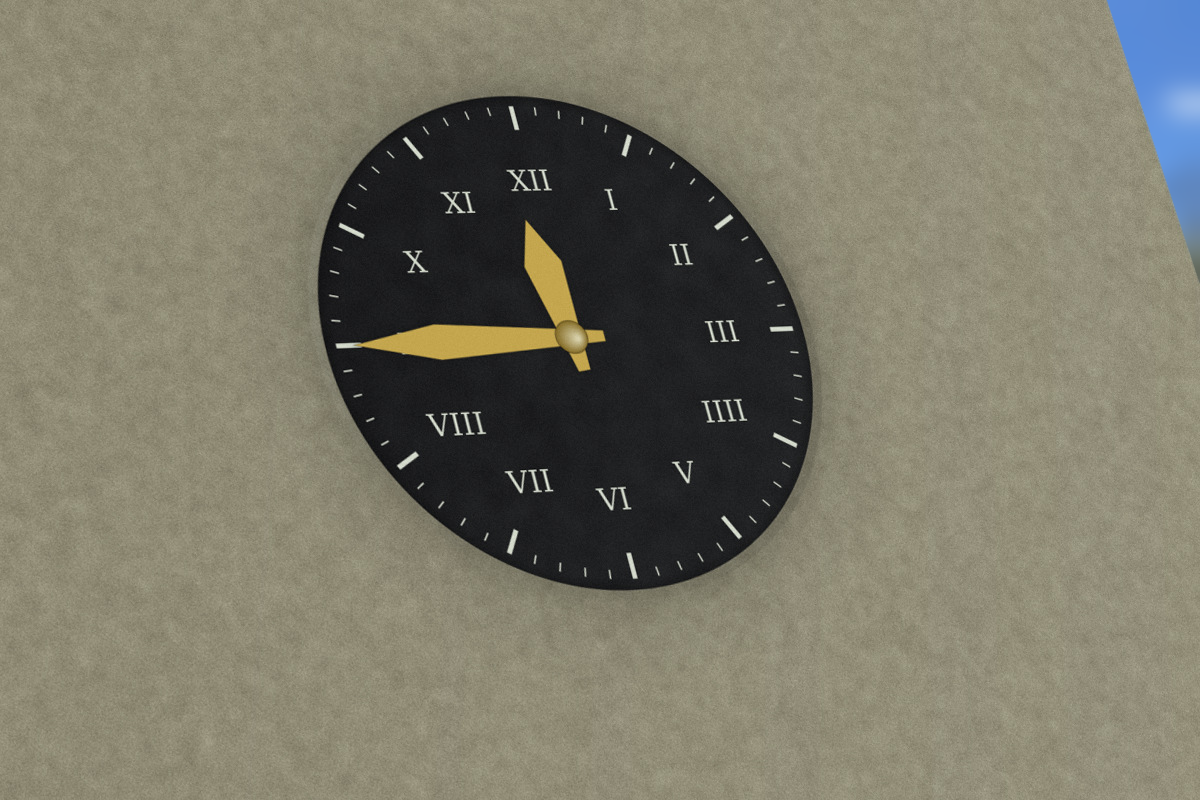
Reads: 11.45
